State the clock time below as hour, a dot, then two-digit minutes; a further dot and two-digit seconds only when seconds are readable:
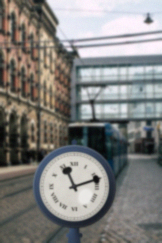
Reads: 11.12
